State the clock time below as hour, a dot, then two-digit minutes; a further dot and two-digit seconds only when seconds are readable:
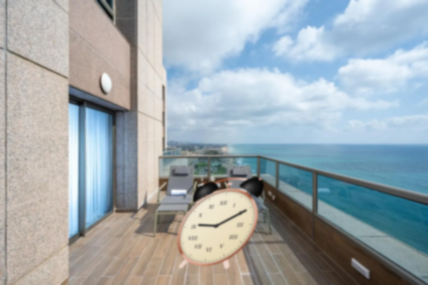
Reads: 9.10
